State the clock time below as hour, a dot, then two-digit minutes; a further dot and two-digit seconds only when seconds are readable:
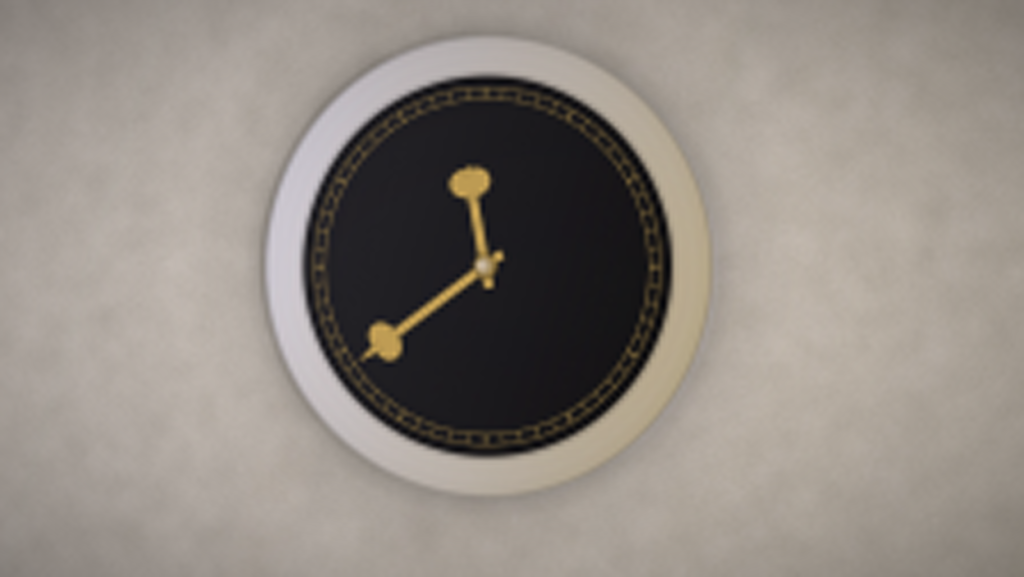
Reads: 11.39
